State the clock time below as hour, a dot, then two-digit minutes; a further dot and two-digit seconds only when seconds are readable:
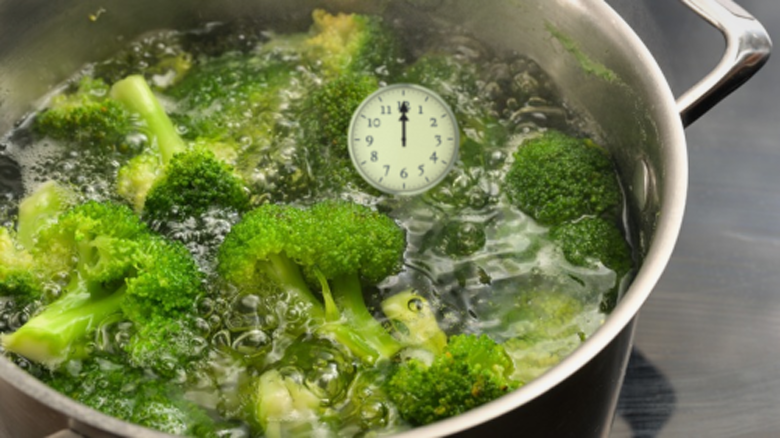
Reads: 12.00
